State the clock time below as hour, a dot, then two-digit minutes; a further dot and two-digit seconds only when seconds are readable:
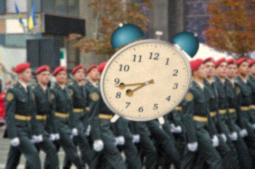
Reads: 7.43
